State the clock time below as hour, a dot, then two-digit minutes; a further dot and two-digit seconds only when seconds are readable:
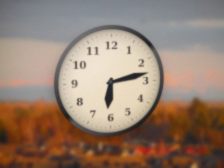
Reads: 6.13
